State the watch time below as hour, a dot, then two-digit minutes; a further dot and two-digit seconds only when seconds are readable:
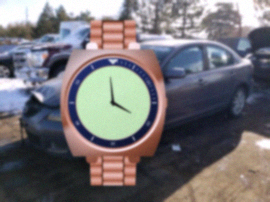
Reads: 3.59
